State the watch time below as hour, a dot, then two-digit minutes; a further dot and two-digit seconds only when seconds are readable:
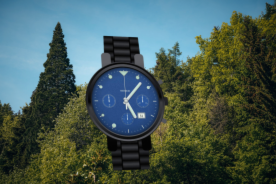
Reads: 5.07
